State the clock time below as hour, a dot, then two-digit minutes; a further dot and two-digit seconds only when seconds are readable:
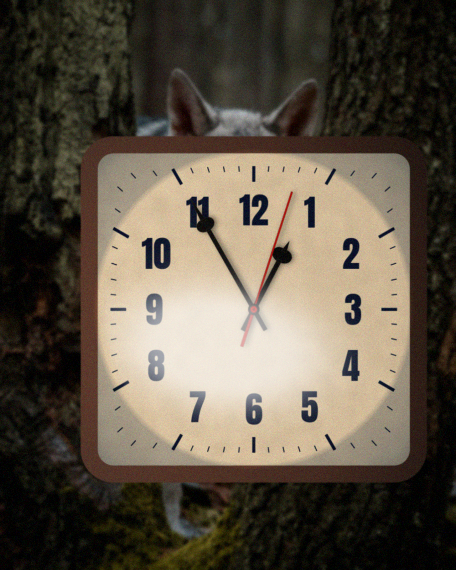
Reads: 12.55.03
